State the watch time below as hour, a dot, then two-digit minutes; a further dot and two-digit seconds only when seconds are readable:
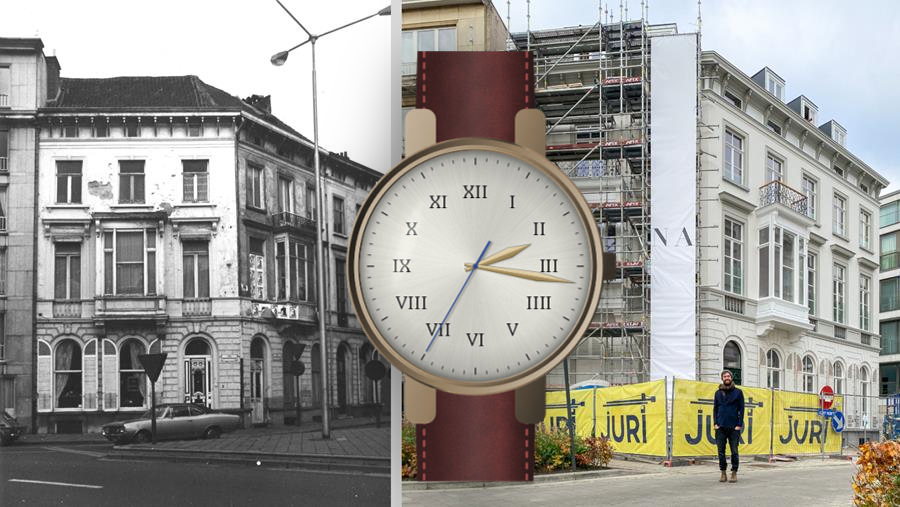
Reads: 2.16.35
